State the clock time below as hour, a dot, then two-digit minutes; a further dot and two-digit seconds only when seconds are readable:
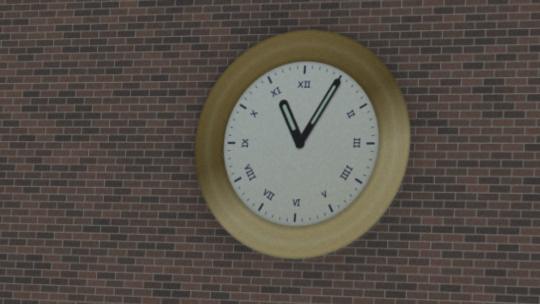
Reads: 11.05
